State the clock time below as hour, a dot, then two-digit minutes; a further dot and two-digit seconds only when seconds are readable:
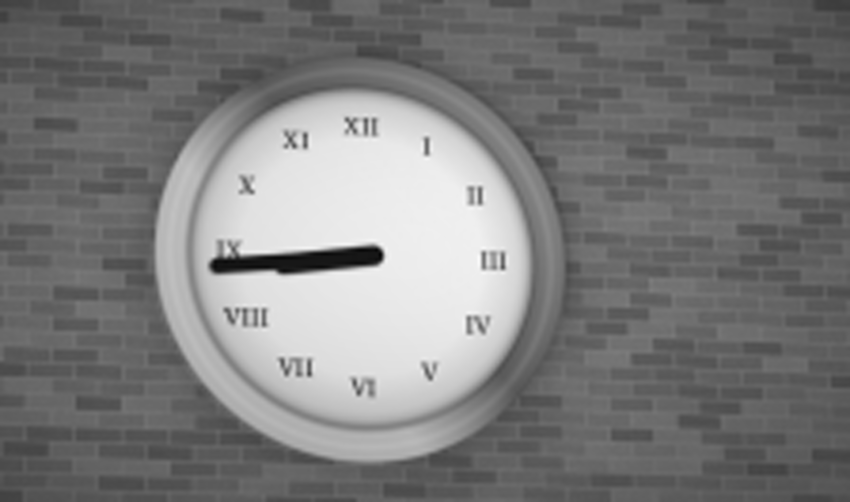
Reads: 8.44
